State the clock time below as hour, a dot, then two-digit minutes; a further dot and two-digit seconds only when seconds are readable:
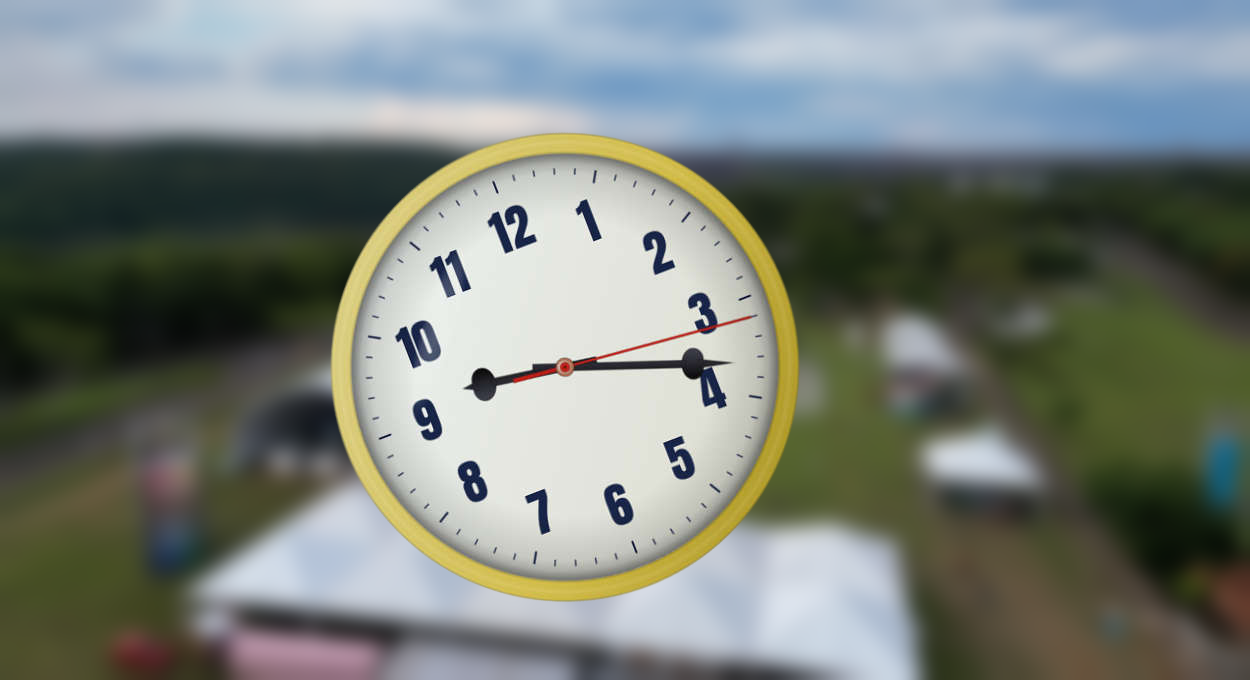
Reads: 9.18.16
